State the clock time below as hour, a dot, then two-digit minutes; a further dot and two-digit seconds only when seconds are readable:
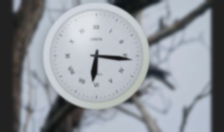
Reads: 6.16
